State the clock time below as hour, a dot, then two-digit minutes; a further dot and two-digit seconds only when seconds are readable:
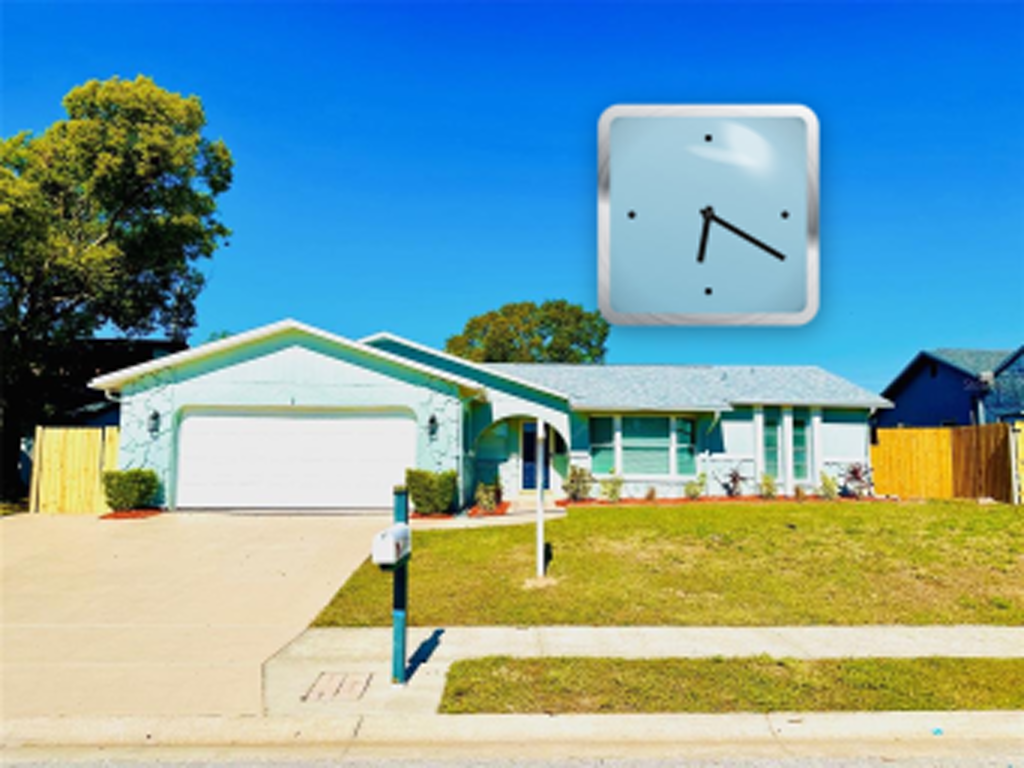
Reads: 6.20
